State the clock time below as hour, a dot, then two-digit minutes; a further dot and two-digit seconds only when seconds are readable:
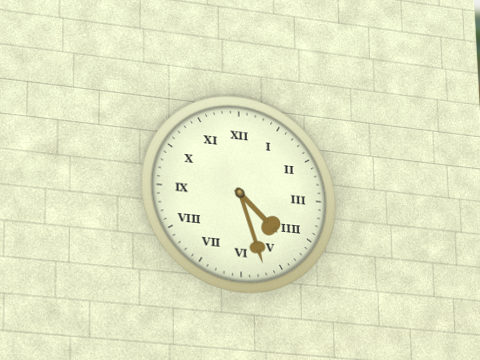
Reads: 4.27
